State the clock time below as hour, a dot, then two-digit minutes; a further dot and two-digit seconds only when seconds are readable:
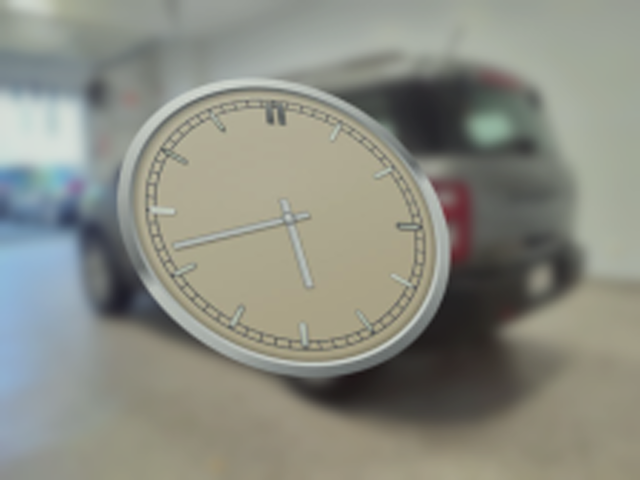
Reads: 5.42
